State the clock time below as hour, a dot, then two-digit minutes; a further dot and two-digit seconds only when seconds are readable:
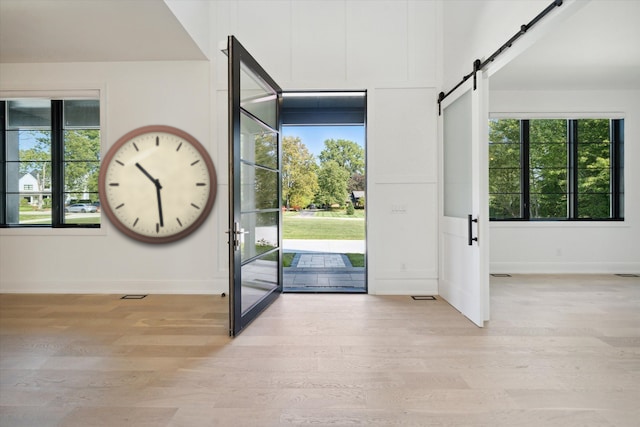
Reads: 10.29
